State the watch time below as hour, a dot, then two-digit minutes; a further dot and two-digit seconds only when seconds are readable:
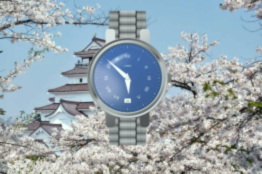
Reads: 5.52
